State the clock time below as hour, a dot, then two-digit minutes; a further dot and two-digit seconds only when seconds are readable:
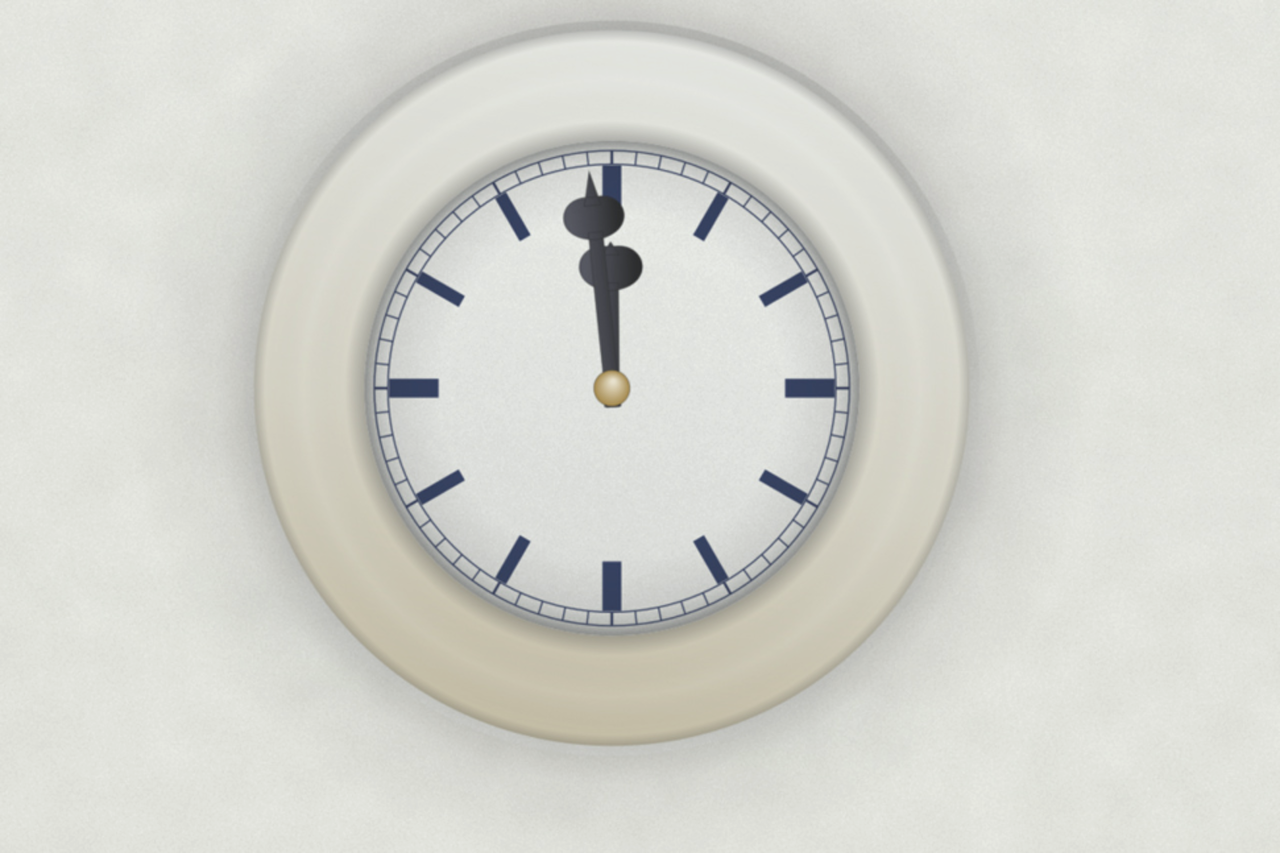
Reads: 11.59
